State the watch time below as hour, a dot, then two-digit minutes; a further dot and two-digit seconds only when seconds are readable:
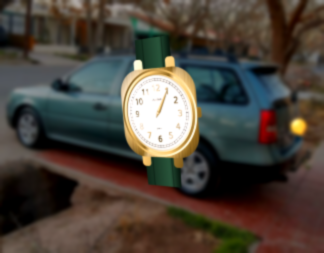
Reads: 1.05
